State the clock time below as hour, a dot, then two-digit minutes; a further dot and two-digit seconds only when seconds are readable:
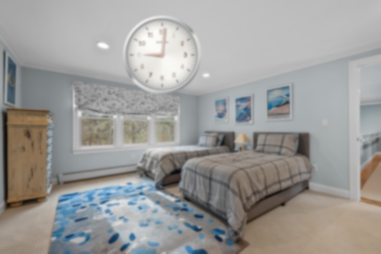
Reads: 9.01
